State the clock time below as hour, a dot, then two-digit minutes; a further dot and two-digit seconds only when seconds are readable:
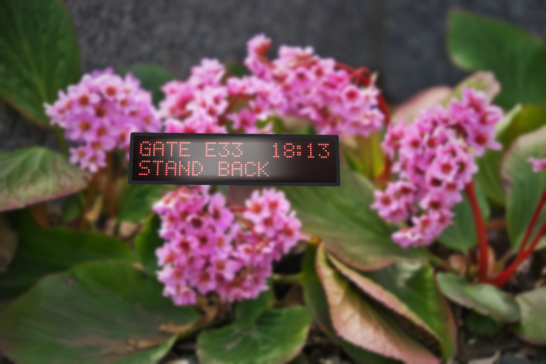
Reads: 18.13
